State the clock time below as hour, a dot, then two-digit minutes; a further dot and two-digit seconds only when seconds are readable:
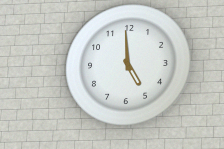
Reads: 4.59
